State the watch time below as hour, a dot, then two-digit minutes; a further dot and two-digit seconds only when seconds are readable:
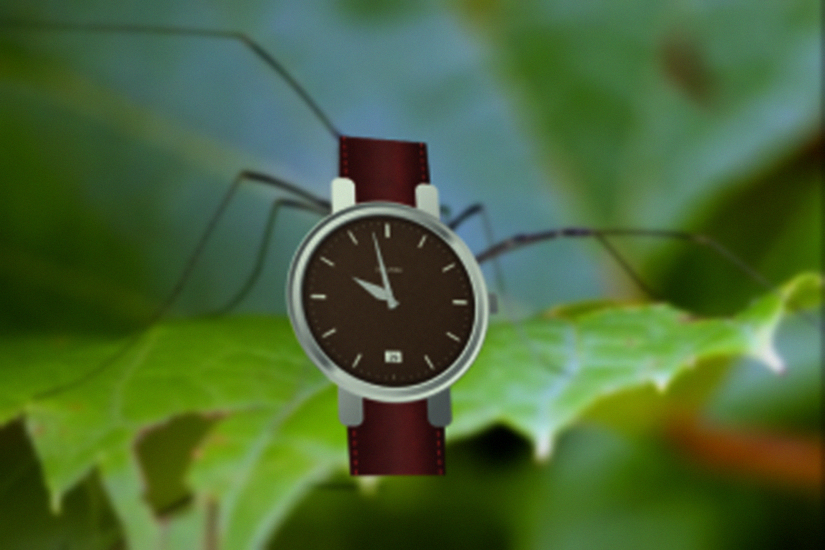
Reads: 9.58
